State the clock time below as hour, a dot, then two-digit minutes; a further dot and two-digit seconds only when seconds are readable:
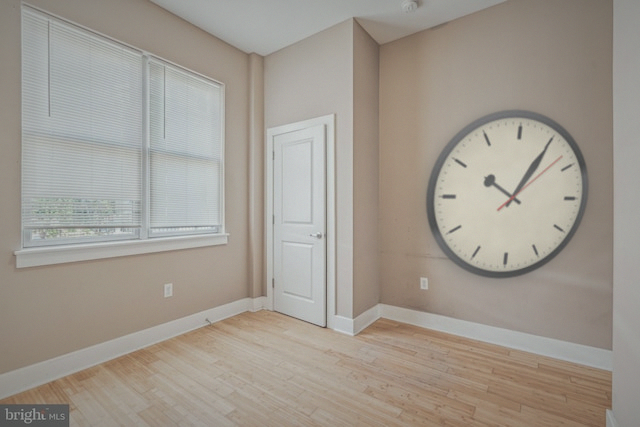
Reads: 10.05.08
